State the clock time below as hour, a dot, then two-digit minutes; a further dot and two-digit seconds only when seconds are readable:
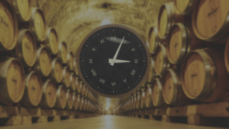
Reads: 3.04
